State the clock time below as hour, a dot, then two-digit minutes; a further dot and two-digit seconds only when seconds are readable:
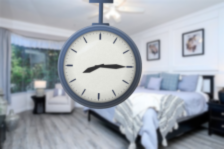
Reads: 8.15
